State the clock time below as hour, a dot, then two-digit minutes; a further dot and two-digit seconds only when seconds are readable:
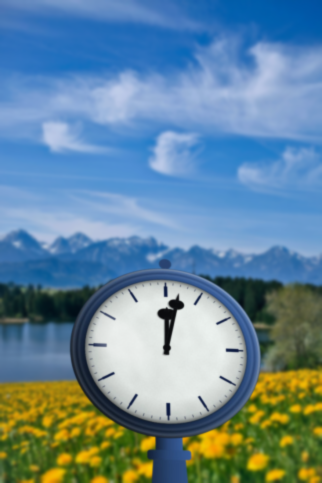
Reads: 12.02
